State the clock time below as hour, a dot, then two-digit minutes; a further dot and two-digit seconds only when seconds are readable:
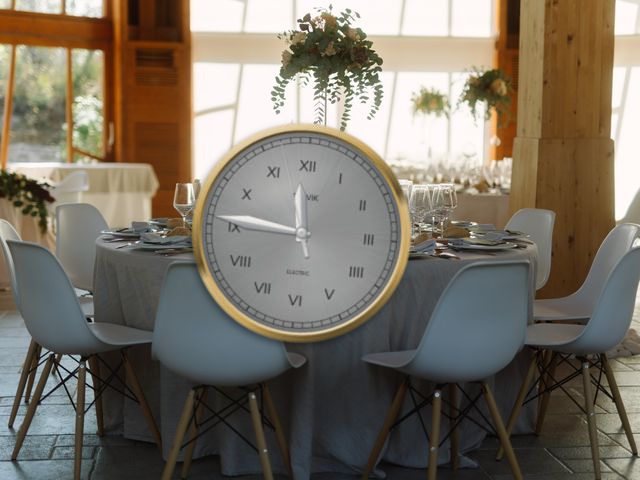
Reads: 11.45.57
